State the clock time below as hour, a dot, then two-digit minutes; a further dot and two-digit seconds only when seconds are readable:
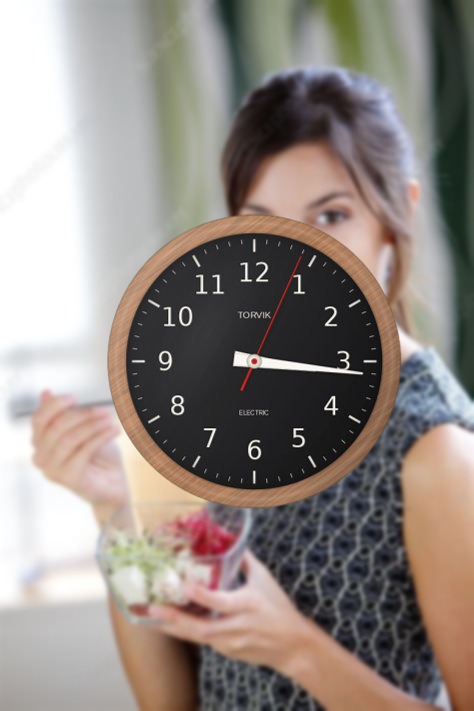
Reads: 3.16.04
